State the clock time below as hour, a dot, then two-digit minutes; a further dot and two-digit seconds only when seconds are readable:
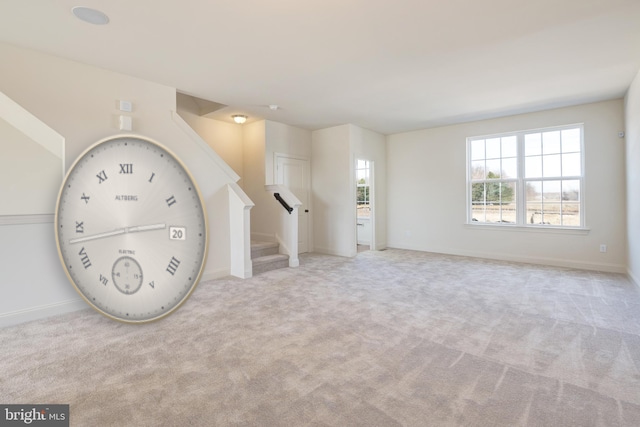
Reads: 2.43
